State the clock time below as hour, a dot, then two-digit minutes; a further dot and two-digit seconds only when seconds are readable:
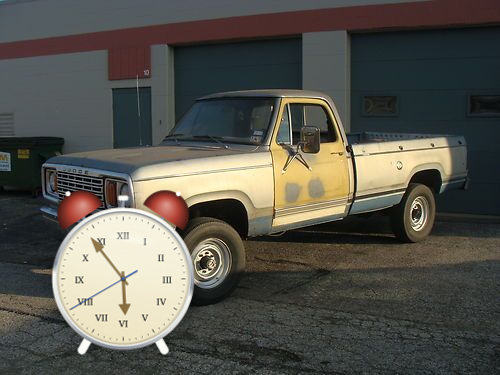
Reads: 5.53.40
